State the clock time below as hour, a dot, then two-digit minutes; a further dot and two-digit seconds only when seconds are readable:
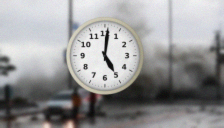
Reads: 5.01
